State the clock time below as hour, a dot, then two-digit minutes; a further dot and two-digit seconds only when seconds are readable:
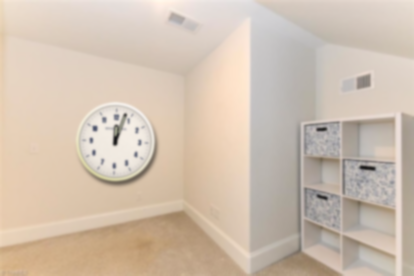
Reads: 12.03
